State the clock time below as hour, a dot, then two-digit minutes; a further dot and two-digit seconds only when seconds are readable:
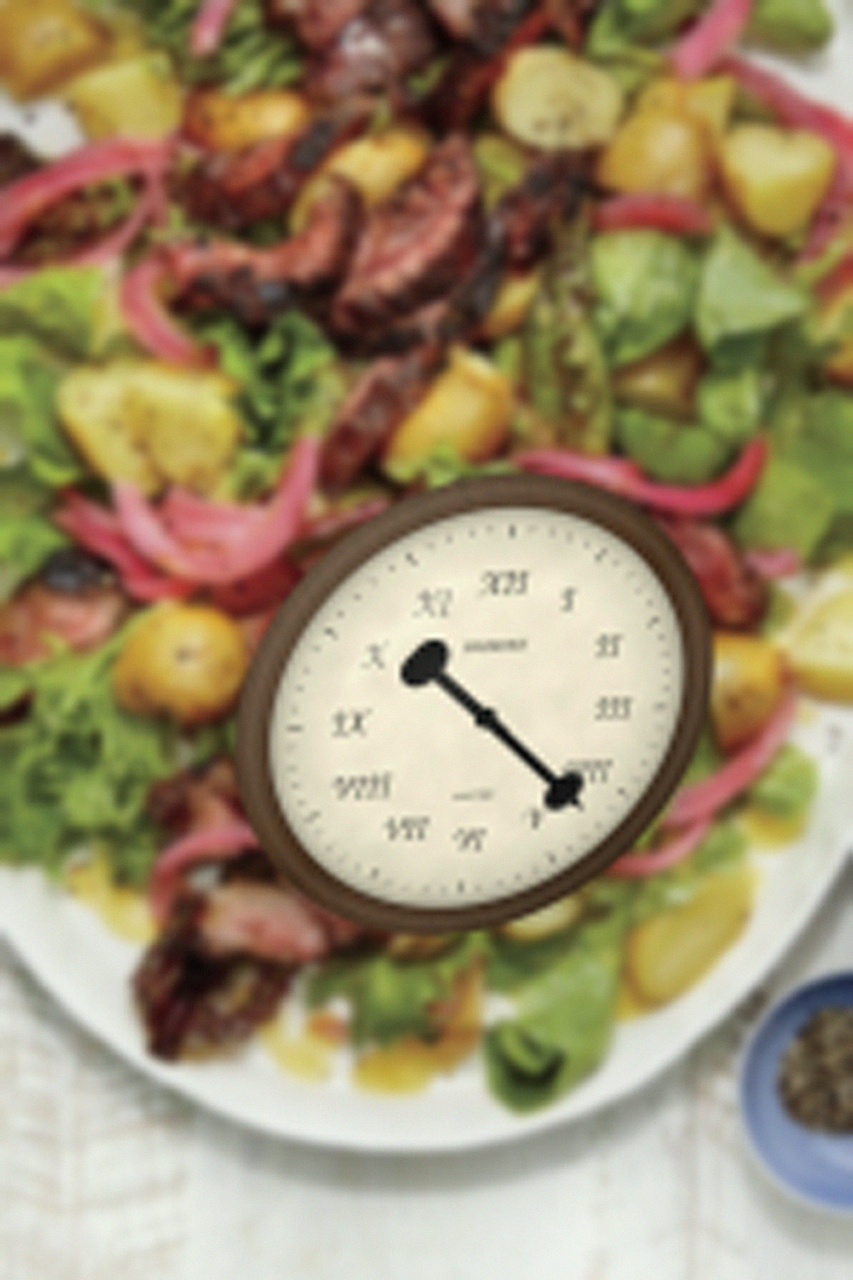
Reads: 10.22
